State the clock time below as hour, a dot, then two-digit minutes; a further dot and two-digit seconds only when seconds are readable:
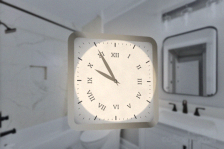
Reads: 9.55
